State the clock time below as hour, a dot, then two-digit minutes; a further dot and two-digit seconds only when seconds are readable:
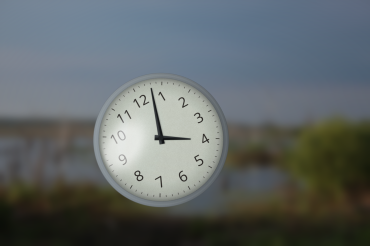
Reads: 4.03
